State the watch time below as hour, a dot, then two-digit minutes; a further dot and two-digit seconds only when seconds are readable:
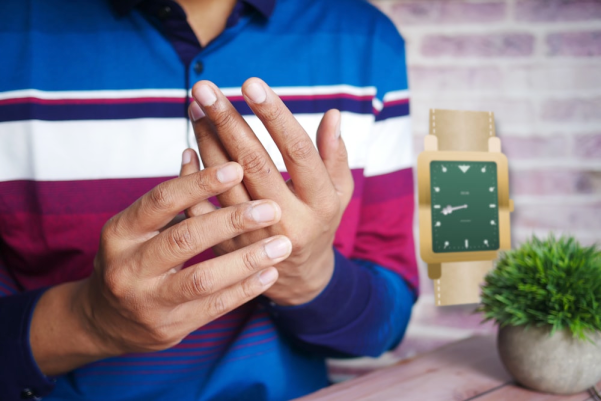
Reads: 8.43
